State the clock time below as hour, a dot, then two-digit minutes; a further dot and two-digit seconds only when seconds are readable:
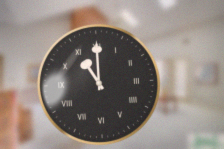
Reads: 11.00
